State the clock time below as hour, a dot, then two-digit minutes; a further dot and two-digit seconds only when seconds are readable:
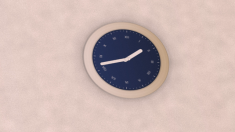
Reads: 1.42
